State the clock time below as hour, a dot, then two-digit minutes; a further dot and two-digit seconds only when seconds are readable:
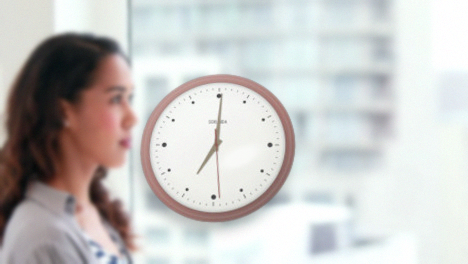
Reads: 7.00.29
